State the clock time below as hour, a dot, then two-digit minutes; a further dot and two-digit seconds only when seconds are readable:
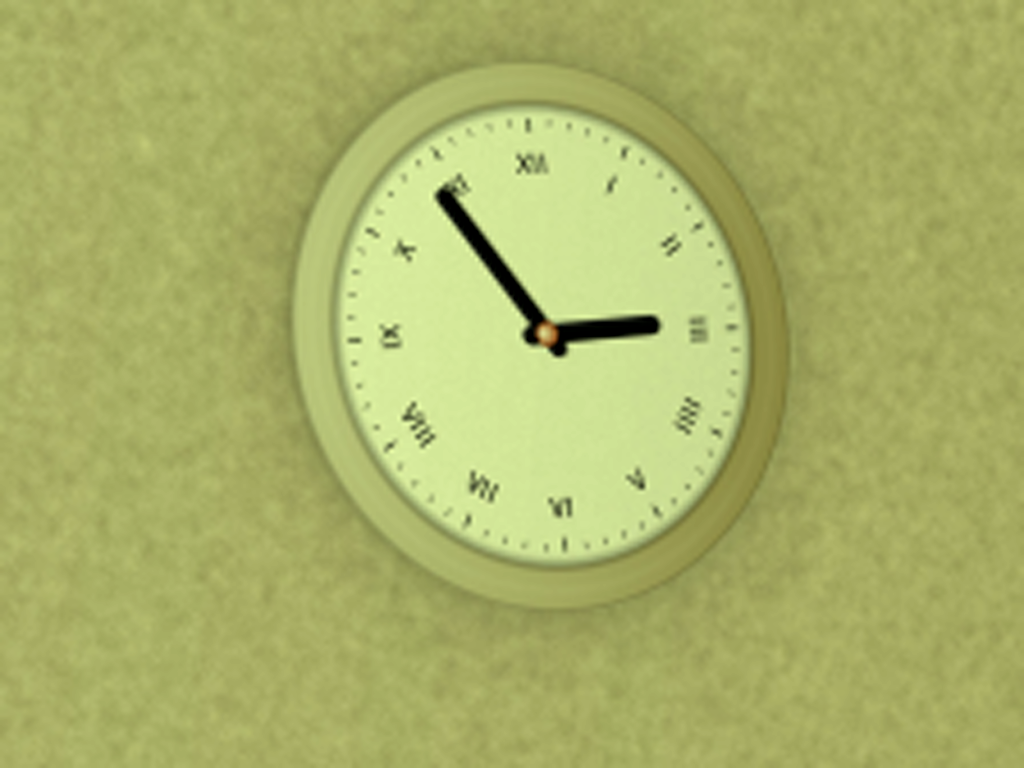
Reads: 2.54
